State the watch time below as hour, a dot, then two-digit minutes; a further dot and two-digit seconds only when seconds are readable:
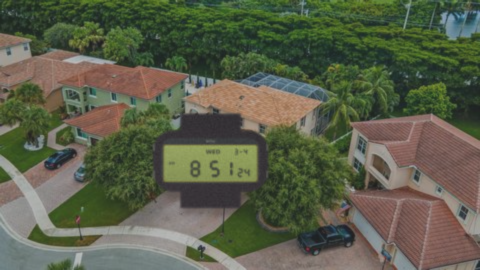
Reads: 8.51
